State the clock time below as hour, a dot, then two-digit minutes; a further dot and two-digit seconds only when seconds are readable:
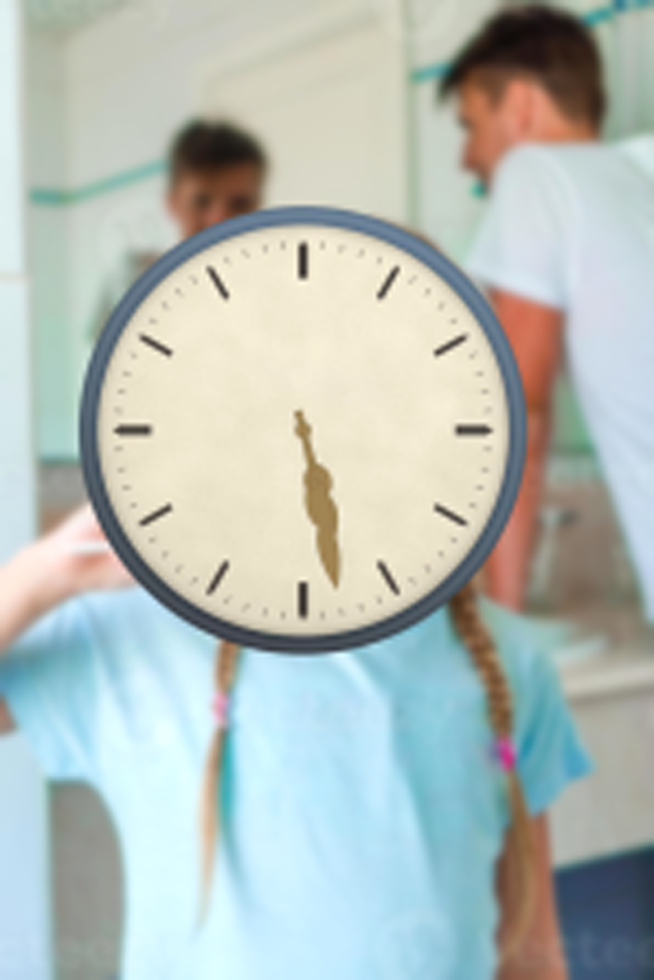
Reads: 5.28
